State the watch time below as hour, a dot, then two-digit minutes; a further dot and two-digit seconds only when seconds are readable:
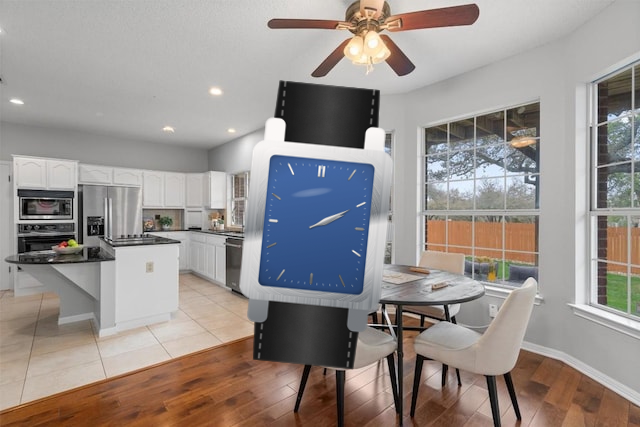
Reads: 2.10
